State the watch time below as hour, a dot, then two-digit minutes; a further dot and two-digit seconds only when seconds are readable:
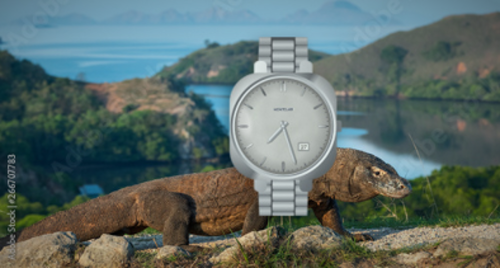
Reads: 7.27
